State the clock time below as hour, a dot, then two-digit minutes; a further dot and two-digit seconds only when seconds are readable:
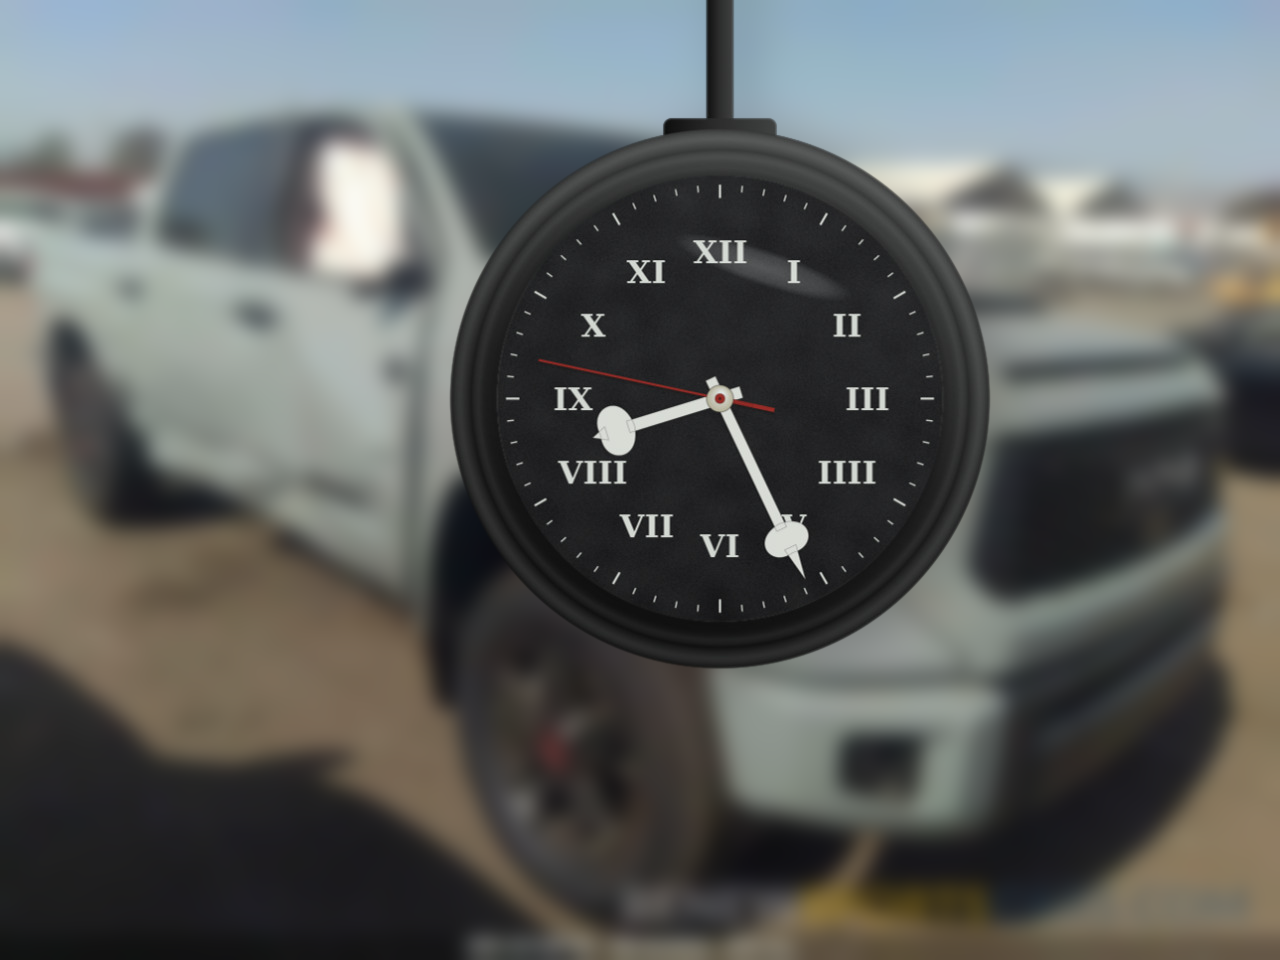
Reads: 8.25.47
